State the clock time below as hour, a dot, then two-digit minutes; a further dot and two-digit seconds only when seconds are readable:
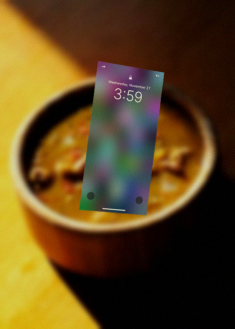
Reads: 3.59
